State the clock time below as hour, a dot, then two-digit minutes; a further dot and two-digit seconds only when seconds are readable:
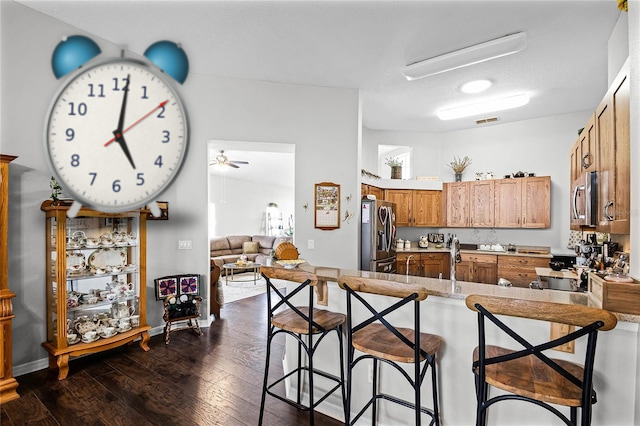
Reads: 5.01.09
